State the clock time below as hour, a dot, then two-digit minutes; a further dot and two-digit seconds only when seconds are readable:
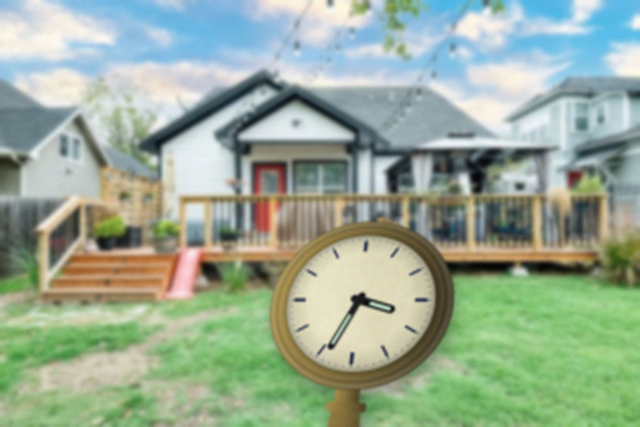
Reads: 3.34
